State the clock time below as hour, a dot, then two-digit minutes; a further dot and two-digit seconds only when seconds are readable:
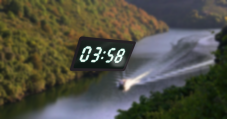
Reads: 3.58
